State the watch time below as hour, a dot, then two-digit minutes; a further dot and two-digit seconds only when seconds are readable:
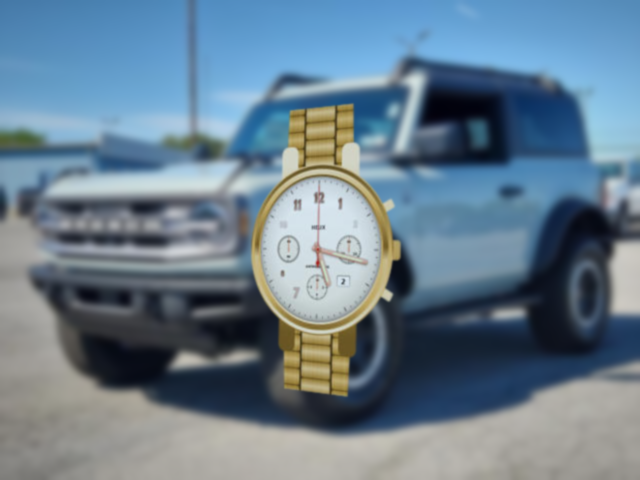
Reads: 5.17
